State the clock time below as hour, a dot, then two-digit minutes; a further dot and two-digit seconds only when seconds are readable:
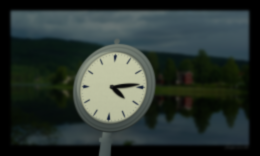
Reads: 4.14
